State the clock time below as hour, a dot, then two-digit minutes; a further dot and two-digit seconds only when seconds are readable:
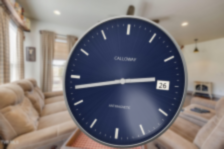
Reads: 2.43
